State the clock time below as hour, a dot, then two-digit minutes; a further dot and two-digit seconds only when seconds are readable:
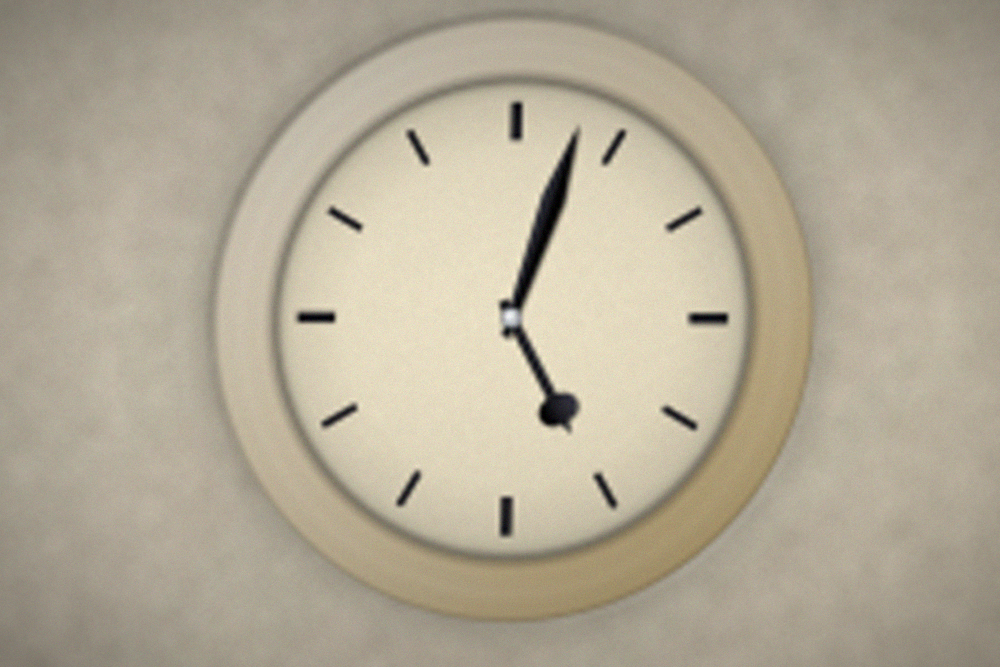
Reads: 5.03
